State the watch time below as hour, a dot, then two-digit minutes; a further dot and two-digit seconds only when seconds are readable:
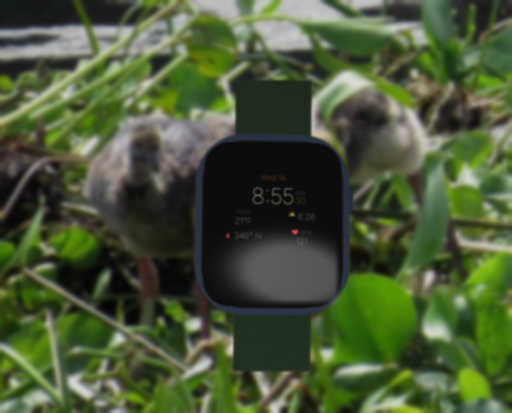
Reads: 8.55
